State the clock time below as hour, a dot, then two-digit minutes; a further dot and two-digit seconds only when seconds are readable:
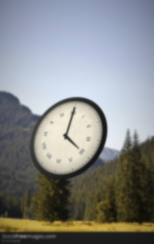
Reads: 4.00
